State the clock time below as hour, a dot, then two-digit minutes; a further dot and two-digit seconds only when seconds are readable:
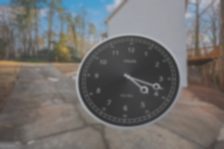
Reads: 4.18
